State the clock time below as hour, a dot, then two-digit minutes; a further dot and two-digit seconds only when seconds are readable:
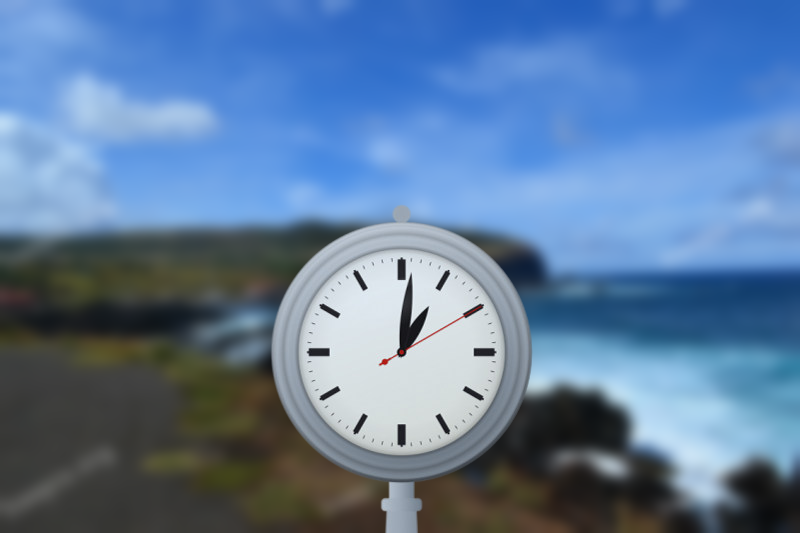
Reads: 1.01.10
